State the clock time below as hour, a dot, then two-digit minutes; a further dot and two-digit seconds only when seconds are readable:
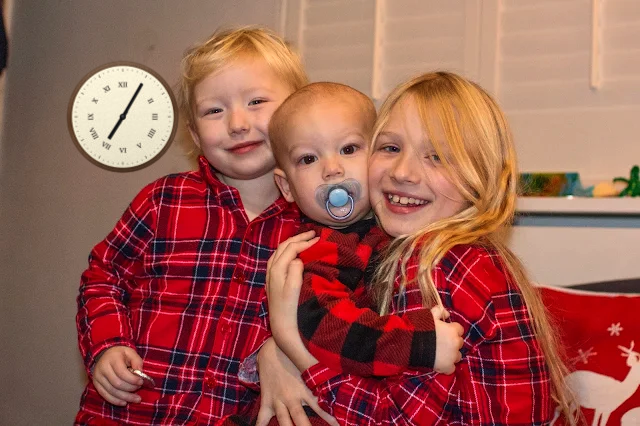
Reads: 7.05
